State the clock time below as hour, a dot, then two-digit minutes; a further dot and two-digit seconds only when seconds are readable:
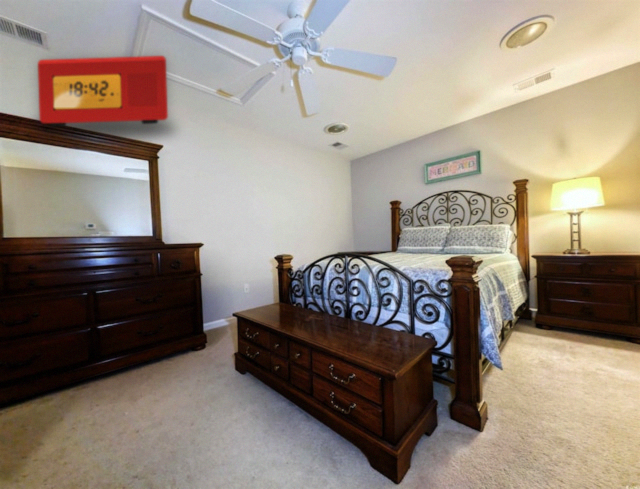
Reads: 18.42
